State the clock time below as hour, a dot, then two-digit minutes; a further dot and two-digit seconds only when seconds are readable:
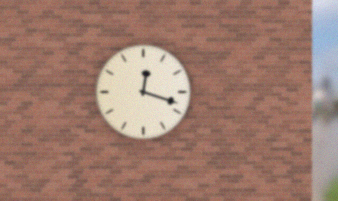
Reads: 12.18
